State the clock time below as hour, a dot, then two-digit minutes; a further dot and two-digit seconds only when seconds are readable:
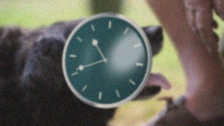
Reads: 10.41
